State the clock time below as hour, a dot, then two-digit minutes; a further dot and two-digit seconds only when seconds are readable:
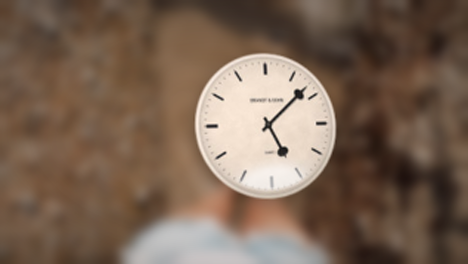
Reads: 5.08
